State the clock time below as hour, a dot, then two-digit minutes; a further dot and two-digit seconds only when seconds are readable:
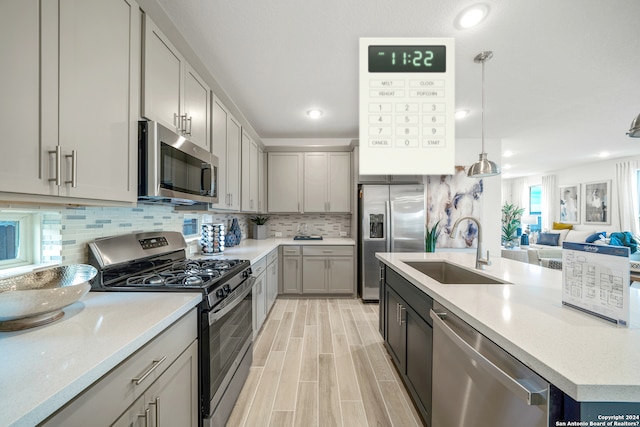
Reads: 11.22
